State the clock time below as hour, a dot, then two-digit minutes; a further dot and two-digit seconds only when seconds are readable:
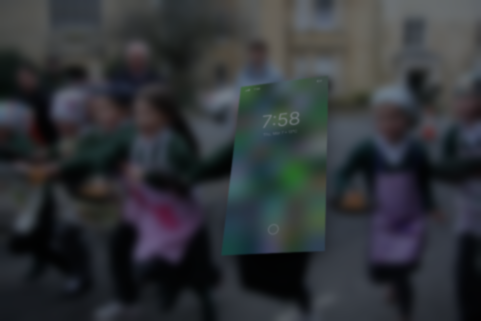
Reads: 7.58
